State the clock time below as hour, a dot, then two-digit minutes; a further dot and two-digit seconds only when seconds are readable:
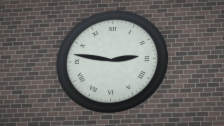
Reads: 2.47
